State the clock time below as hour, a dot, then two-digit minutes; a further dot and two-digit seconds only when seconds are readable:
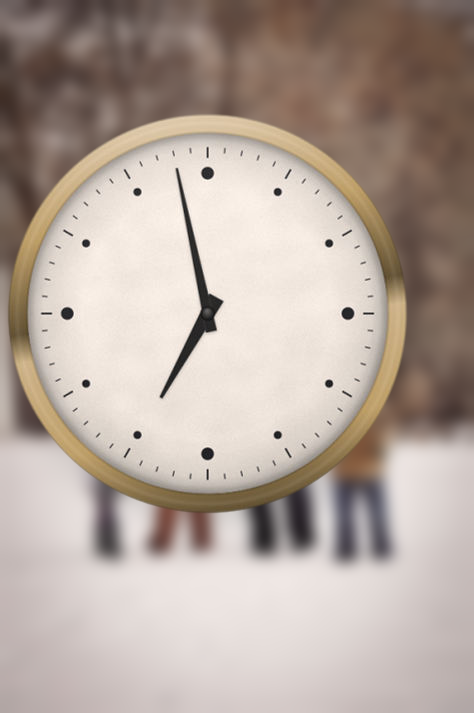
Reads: 6.58
